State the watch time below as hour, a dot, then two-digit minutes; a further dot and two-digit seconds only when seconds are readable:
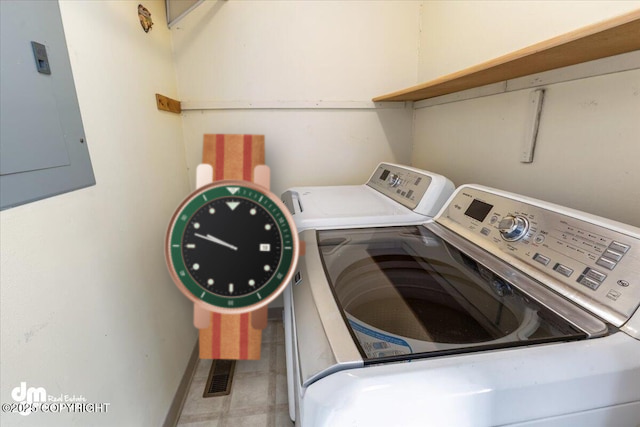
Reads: 9.48
